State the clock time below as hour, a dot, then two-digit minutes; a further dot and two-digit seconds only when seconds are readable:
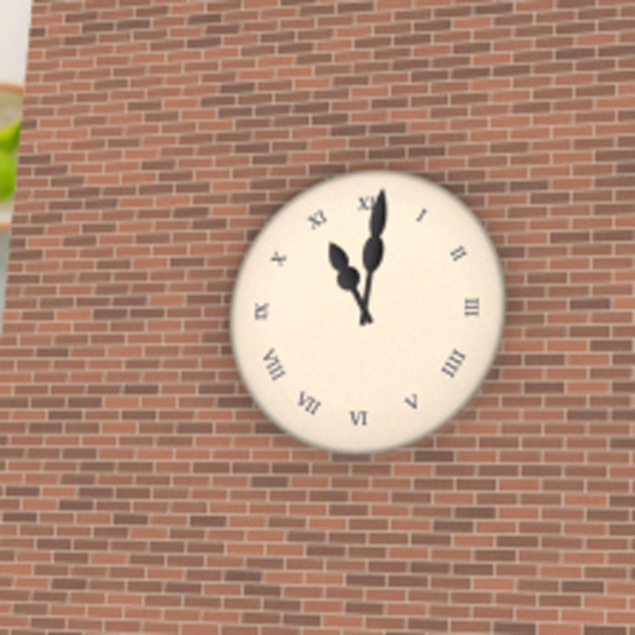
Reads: 11.01
